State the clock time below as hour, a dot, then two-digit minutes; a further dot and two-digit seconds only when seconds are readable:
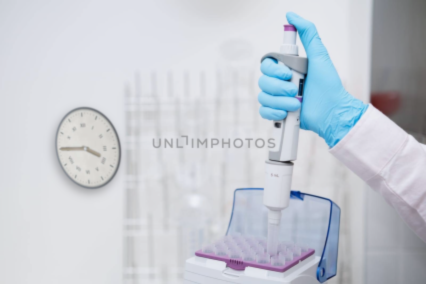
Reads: 3.45
